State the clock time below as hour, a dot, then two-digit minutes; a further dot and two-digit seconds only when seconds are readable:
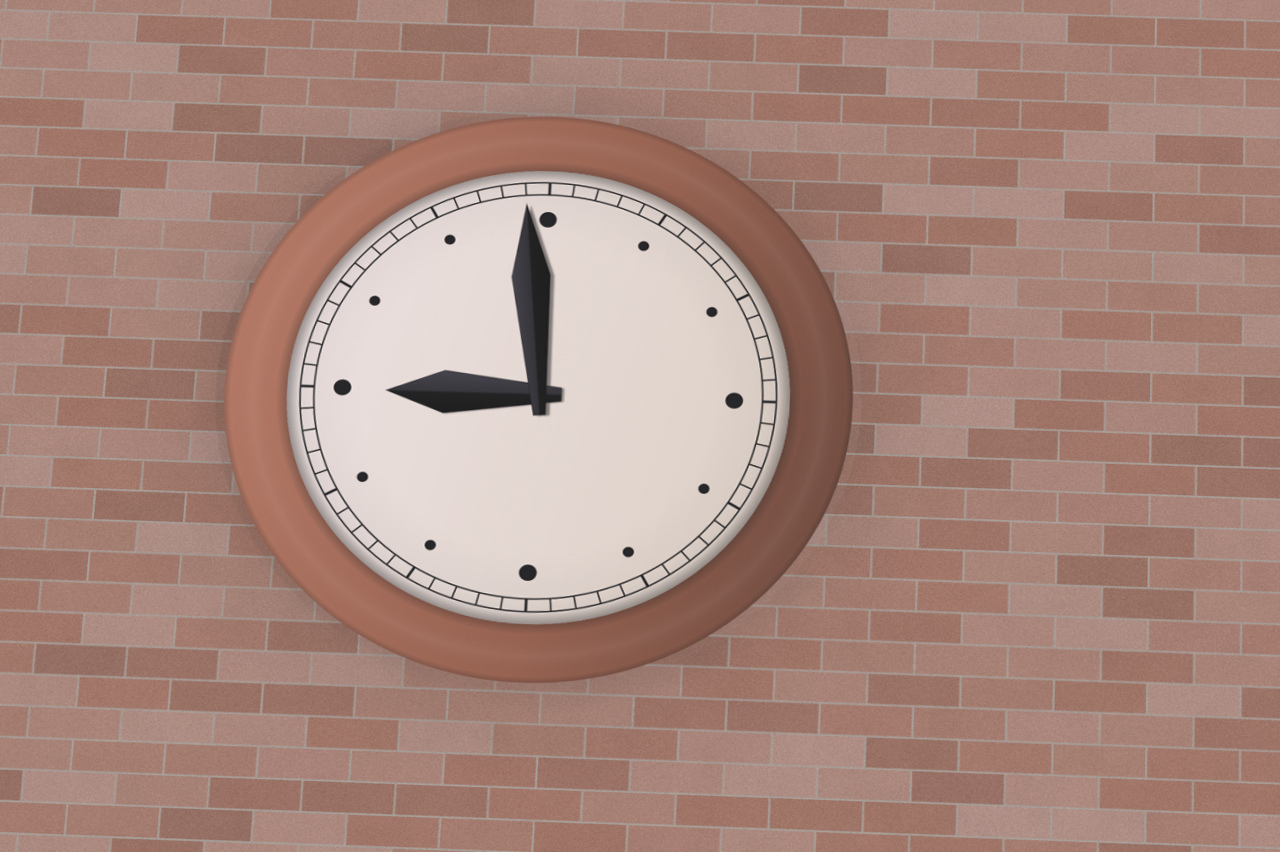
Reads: 8.59
